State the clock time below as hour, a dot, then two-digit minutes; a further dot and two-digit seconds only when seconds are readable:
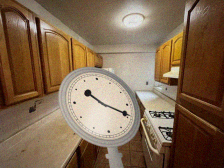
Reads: 10.19
